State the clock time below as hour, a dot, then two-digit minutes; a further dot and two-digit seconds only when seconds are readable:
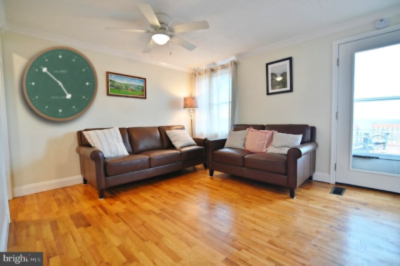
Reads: 4.52
